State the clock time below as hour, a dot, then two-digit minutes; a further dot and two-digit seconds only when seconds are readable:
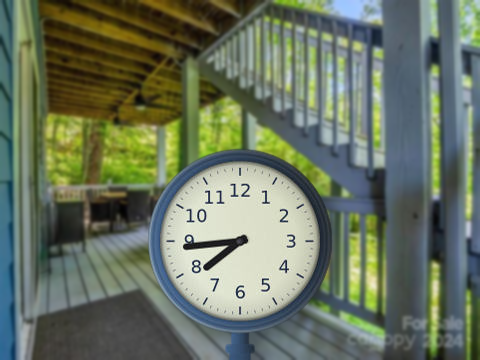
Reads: 7.44
